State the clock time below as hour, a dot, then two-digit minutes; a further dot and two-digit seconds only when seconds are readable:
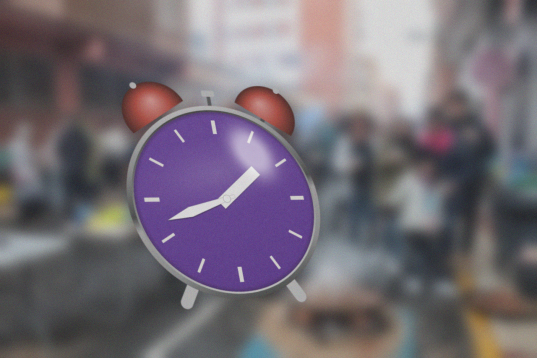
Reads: 1.42
